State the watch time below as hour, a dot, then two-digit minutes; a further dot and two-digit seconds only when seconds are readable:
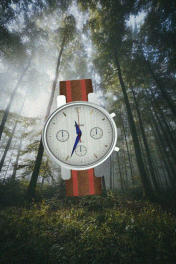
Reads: 11.34
